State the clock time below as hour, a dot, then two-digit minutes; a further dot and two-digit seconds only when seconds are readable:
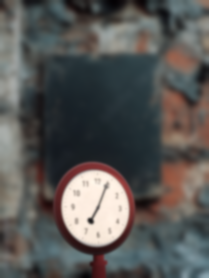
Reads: 7.04
